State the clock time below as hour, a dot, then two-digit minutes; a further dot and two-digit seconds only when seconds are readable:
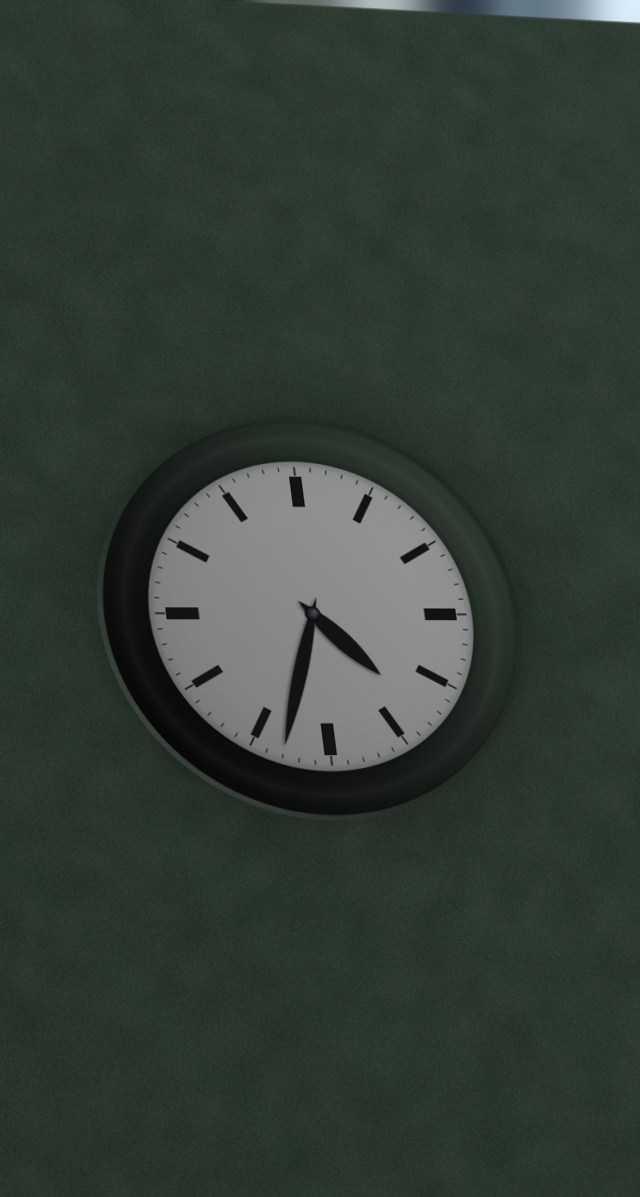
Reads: 4.33
